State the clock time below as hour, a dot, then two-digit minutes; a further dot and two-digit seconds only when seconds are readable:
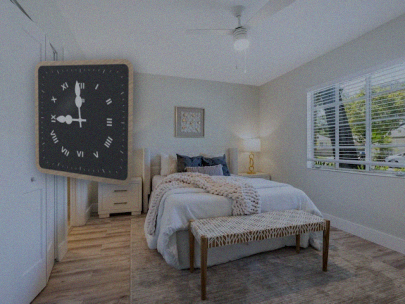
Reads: 8.59
